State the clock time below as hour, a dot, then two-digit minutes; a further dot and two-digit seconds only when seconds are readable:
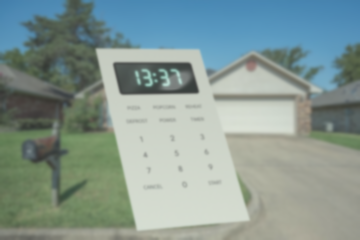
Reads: 13.37
